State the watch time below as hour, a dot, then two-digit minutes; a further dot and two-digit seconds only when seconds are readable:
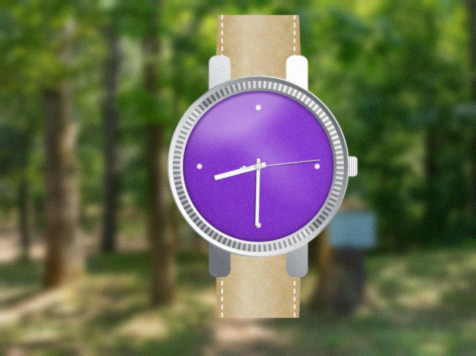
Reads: 8.30.14
